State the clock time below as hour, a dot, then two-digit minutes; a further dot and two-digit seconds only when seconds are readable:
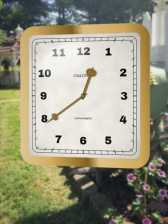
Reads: 12.39
